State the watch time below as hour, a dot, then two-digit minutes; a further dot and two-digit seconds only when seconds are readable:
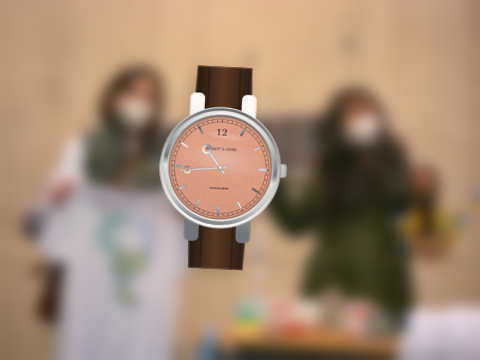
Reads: 10.44
